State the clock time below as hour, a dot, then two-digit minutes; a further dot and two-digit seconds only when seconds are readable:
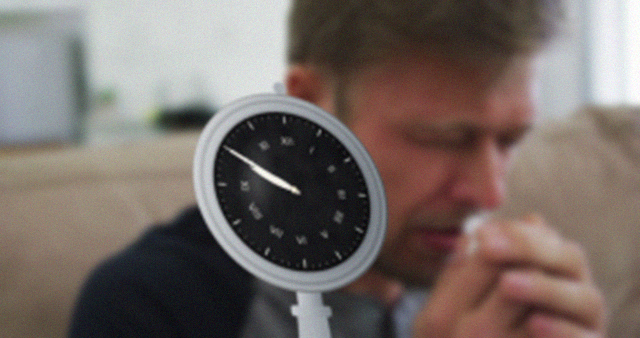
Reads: 9.50
